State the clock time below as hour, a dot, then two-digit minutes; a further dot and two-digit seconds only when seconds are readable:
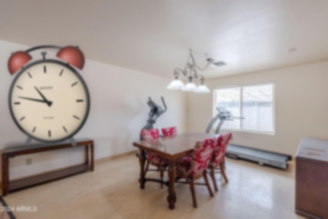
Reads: 10.47
